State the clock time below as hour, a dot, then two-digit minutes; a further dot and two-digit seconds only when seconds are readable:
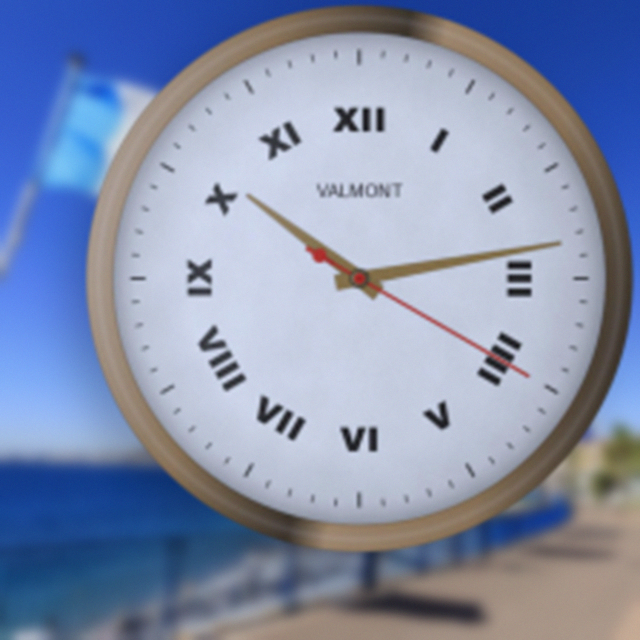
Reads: 10.13.20
